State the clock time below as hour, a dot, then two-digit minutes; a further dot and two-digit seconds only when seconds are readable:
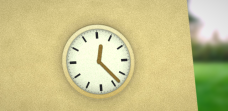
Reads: 12.23
